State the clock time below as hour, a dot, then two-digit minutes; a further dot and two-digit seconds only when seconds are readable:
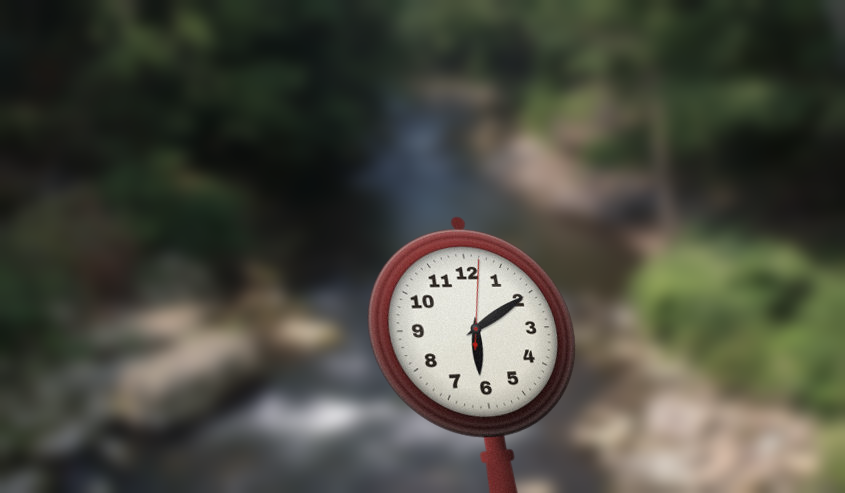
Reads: 6.10.02
